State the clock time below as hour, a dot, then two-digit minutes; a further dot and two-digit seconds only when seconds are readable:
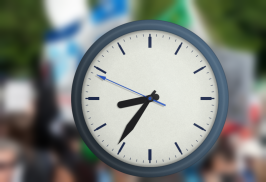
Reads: 8.35.49
